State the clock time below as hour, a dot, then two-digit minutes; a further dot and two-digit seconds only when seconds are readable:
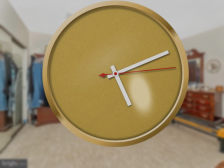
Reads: 5.11.14
